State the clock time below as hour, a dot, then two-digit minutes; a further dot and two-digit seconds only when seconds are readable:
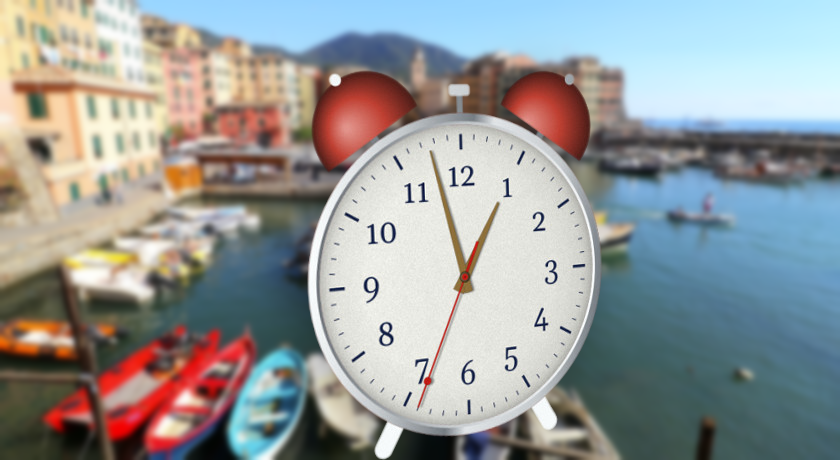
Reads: 12.57.34
